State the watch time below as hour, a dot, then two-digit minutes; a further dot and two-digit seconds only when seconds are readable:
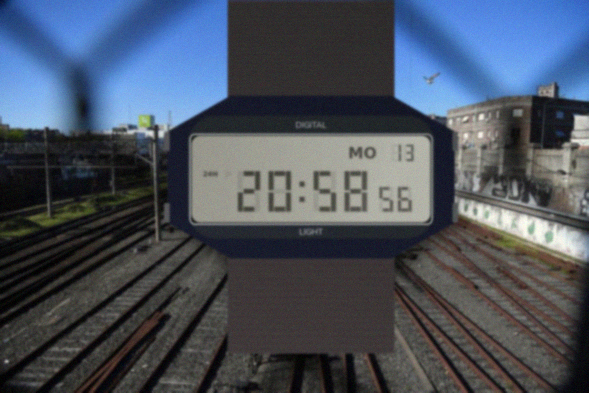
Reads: 20.58.56
